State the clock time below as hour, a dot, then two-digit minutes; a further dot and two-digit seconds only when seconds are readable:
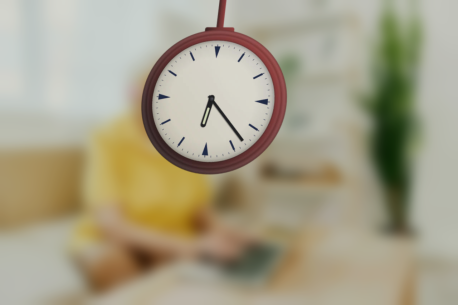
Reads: 6.23
